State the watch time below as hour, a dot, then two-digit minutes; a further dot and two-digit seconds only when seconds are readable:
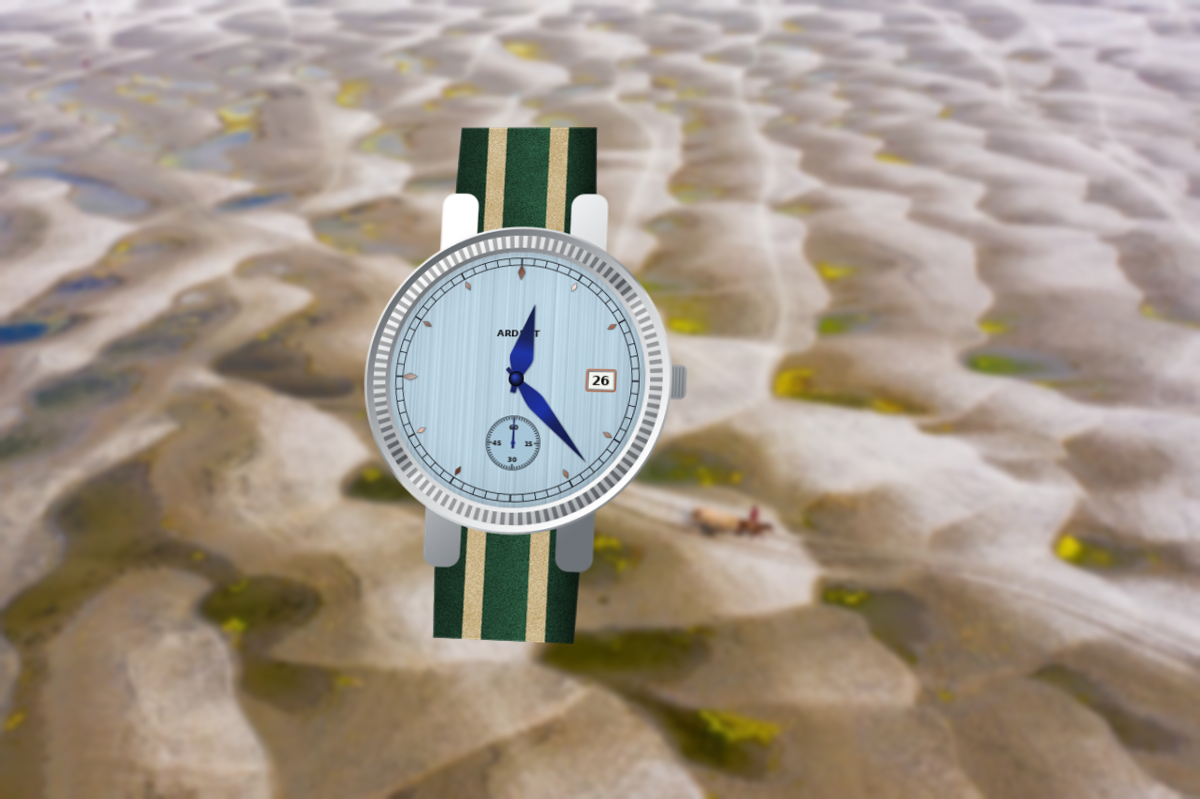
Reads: 12.23
